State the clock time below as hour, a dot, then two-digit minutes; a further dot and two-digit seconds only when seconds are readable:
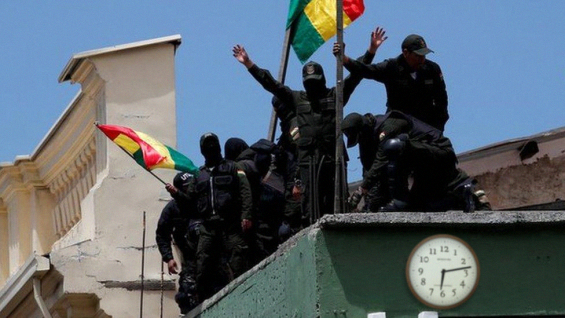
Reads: 6.13
